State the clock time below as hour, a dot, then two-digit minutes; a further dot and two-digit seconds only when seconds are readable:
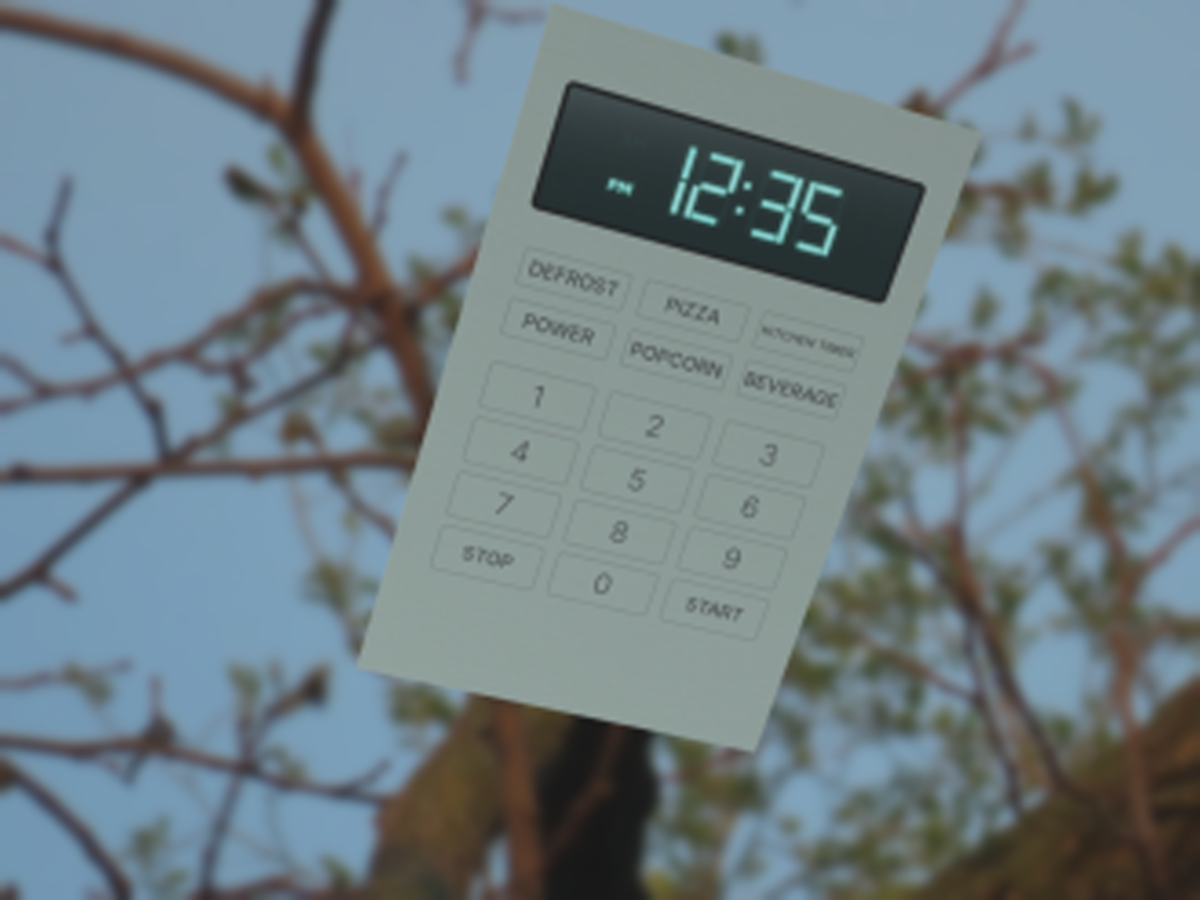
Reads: 12.35
